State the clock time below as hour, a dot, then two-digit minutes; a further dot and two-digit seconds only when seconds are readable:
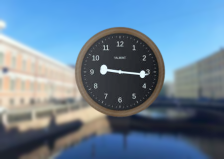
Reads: 9.16
